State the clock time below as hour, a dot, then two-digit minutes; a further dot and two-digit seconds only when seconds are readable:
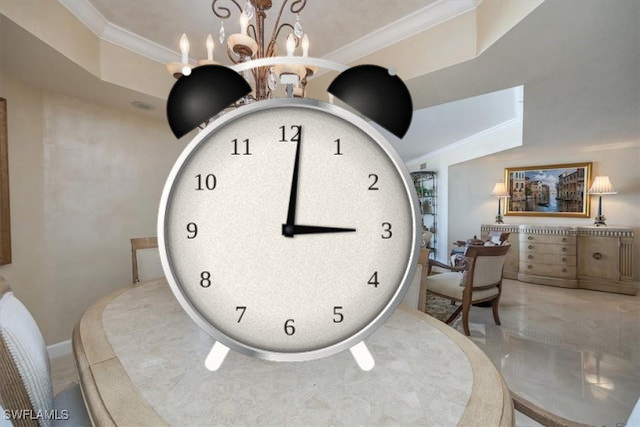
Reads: 3.01
